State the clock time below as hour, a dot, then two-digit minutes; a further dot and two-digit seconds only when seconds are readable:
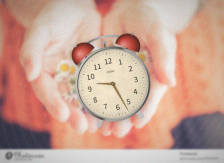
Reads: 9.27
